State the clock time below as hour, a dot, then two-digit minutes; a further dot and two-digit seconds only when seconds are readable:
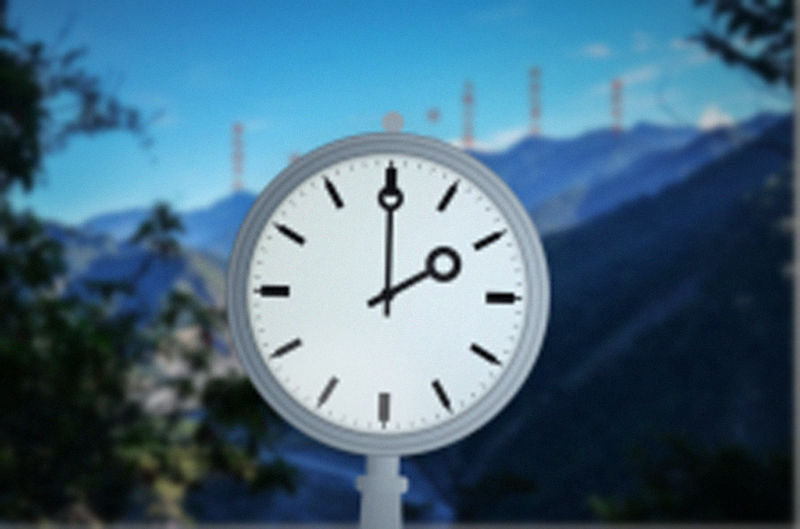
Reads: 2.00
